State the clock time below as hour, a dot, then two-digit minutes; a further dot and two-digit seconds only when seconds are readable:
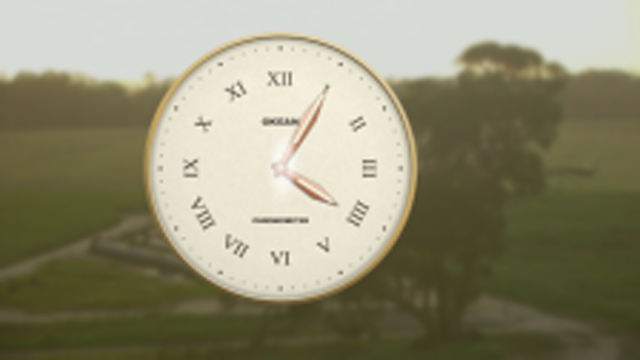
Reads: 4.05
